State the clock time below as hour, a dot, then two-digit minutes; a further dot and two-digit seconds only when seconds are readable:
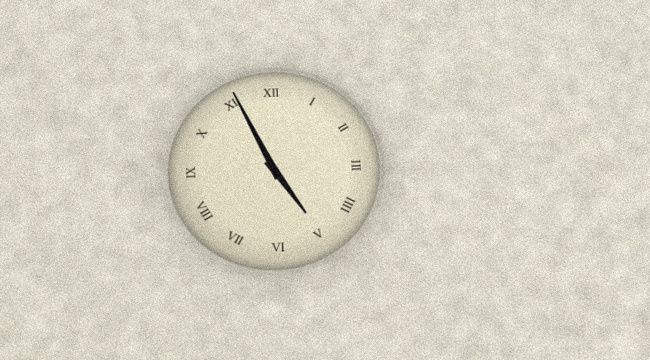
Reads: 4.56
